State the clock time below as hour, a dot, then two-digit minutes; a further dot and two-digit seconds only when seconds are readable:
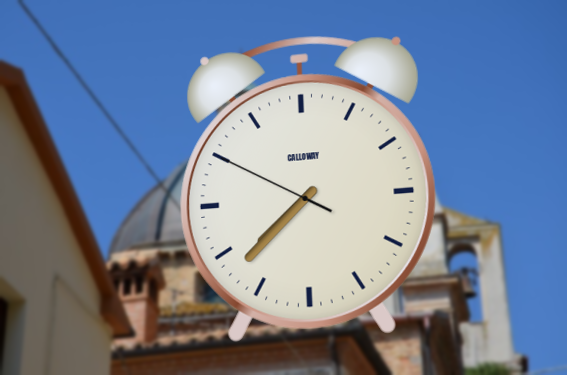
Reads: 7.37.50
